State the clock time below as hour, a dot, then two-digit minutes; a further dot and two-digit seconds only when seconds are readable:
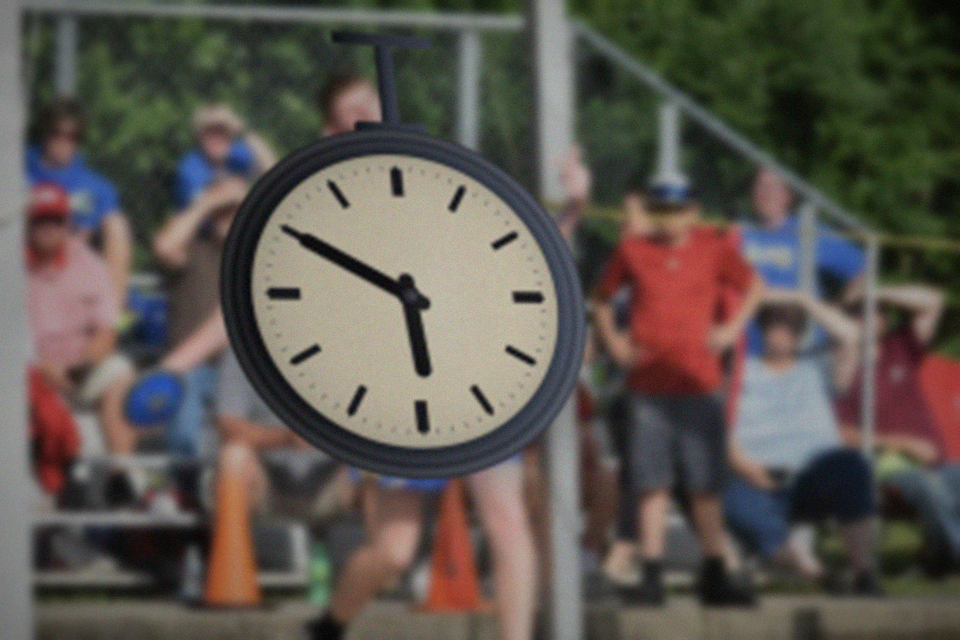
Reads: 5.50
